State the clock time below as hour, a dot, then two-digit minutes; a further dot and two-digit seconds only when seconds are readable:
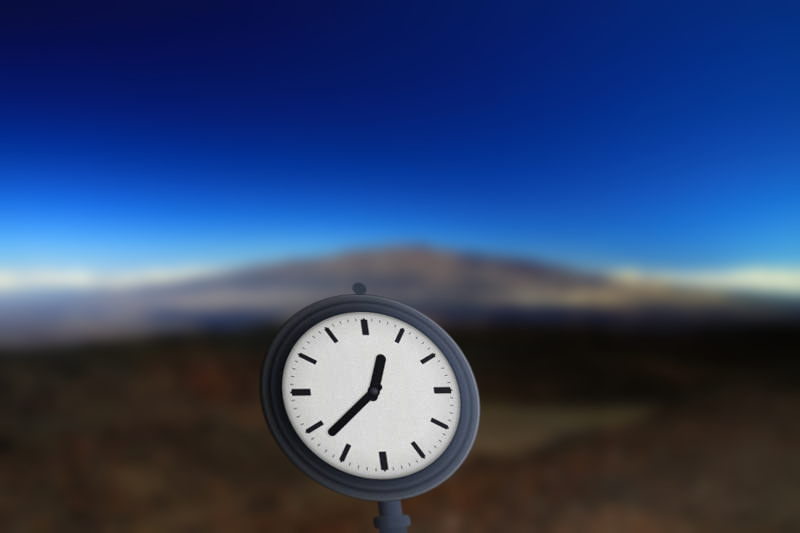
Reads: 12.38
